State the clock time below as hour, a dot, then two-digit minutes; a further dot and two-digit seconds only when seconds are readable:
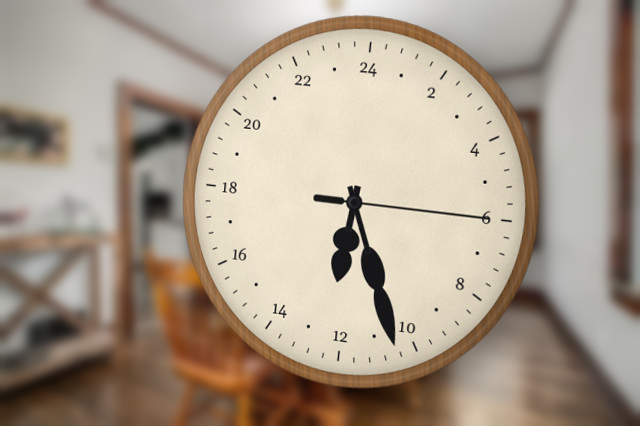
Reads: 12.26.15
